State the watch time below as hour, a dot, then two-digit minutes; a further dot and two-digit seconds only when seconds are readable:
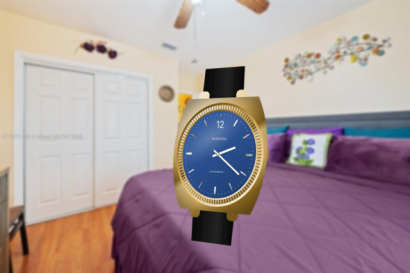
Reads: 2.21
